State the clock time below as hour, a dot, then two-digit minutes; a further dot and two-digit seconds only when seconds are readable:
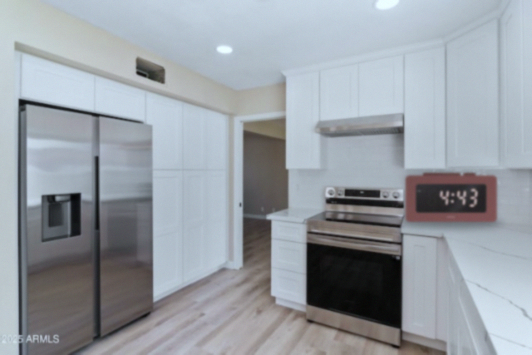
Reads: 4.43
